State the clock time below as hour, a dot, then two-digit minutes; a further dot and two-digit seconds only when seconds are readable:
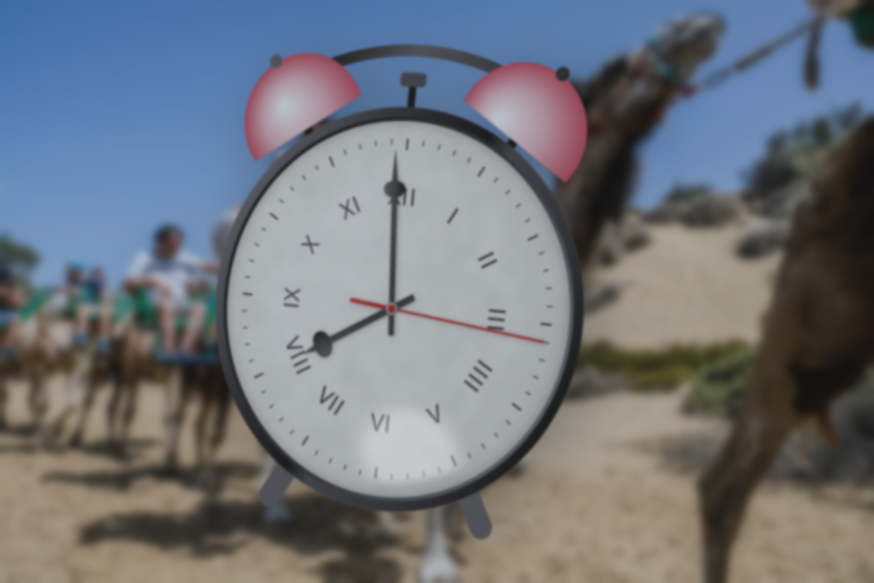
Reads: 7.59.16
